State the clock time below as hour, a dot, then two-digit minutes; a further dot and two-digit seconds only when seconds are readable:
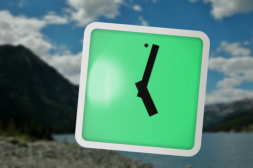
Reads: 5.02
